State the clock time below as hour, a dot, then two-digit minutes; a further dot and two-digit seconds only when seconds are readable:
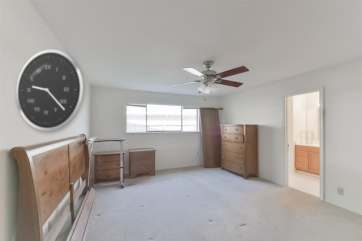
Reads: 9.22
